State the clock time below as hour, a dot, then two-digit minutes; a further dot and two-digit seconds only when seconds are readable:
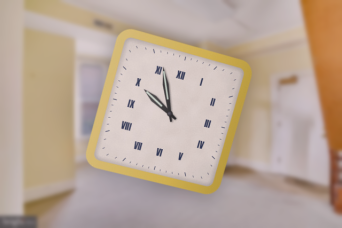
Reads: 9.56
